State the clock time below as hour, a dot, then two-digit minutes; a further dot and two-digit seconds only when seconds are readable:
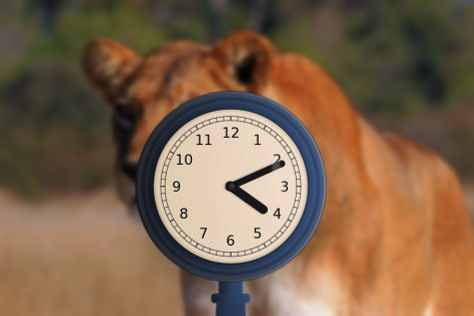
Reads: 4.11
